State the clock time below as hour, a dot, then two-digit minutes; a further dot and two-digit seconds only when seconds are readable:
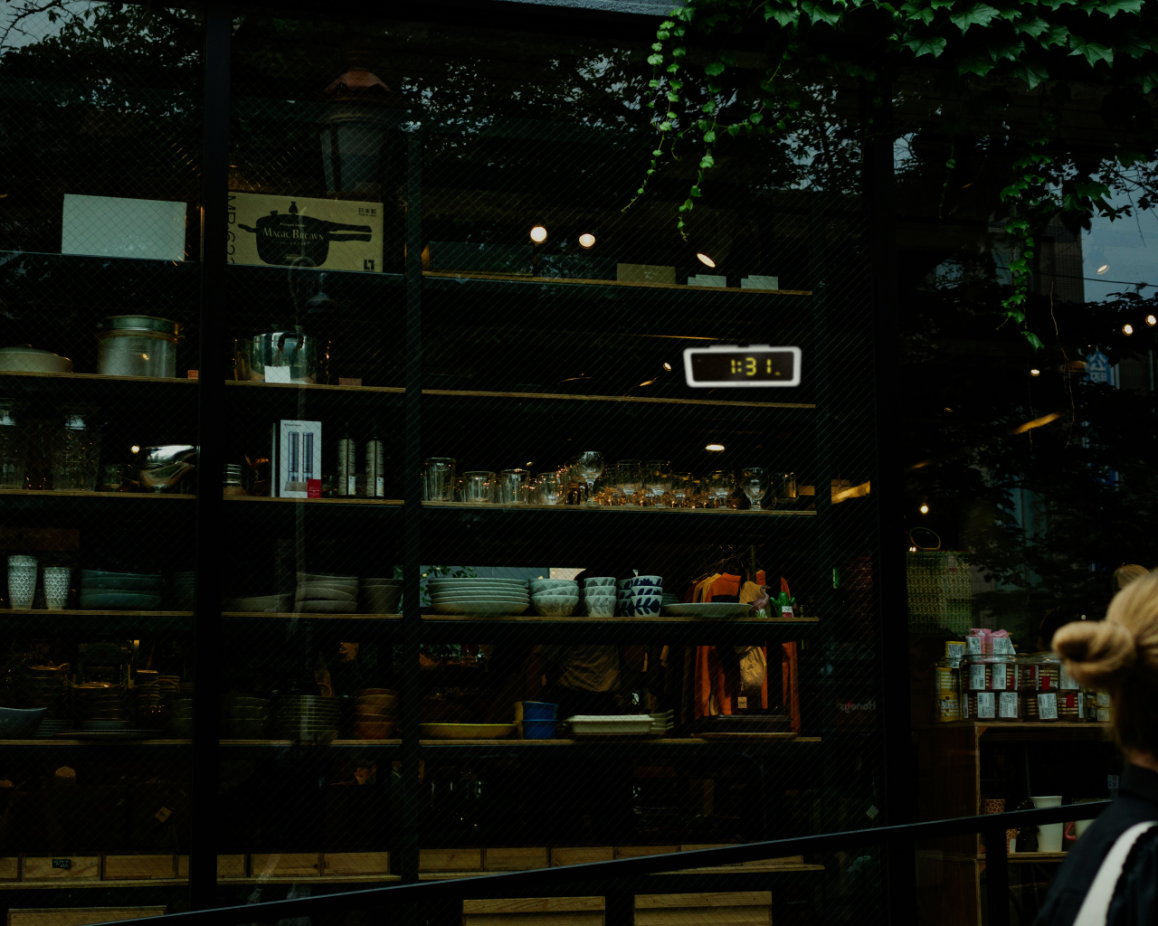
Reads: 1.31
